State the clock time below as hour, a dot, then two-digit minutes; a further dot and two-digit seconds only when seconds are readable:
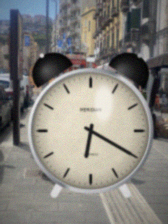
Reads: 6.20
